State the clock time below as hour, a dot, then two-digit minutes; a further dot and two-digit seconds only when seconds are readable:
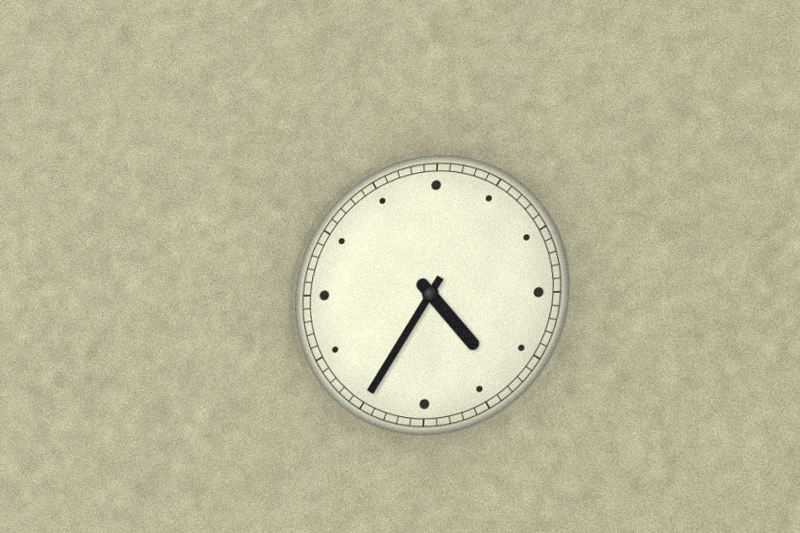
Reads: 4.35
